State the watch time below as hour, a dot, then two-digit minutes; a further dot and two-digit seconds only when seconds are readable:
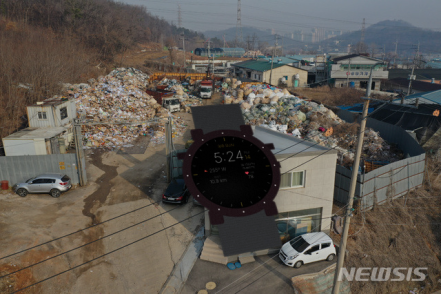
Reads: 5.24
